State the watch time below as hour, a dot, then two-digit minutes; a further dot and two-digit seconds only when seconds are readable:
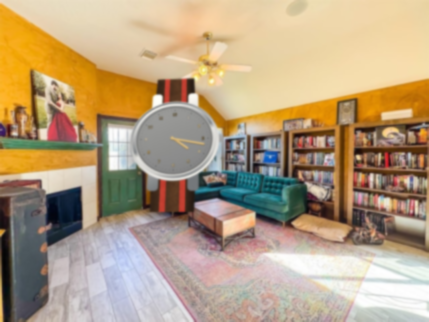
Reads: 4.17
